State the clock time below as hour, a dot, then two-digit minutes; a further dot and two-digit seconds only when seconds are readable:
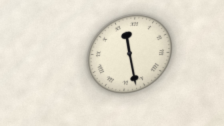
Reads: 11.27
